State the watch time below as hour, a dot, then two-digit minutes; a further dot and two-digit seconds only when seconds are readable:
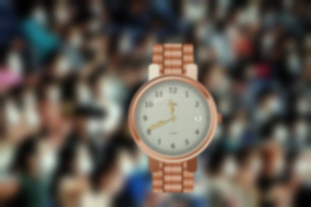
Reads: 11.41
